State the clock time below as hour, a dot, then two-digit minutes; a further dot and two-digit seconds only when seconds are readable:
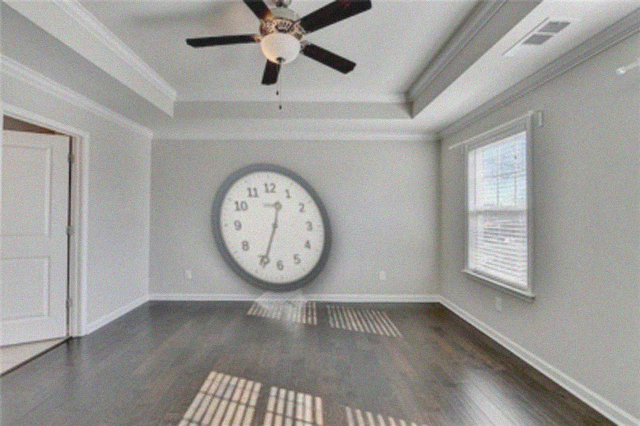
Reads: 12.34
